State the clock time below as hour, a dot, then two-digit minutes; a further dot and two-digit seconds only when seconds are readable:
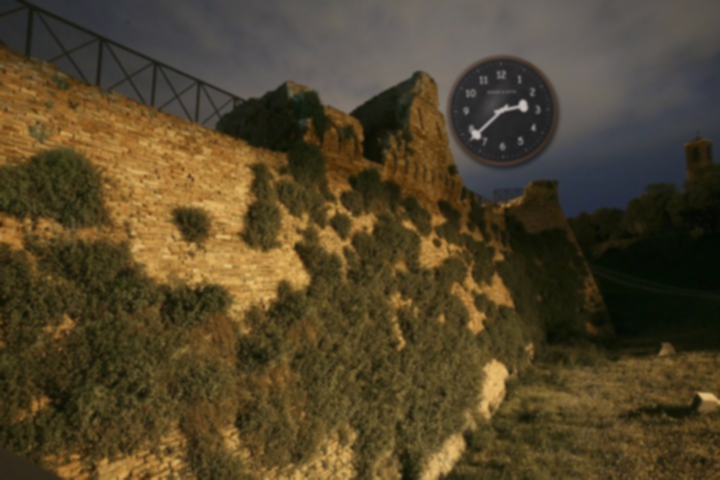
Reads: 2.38
